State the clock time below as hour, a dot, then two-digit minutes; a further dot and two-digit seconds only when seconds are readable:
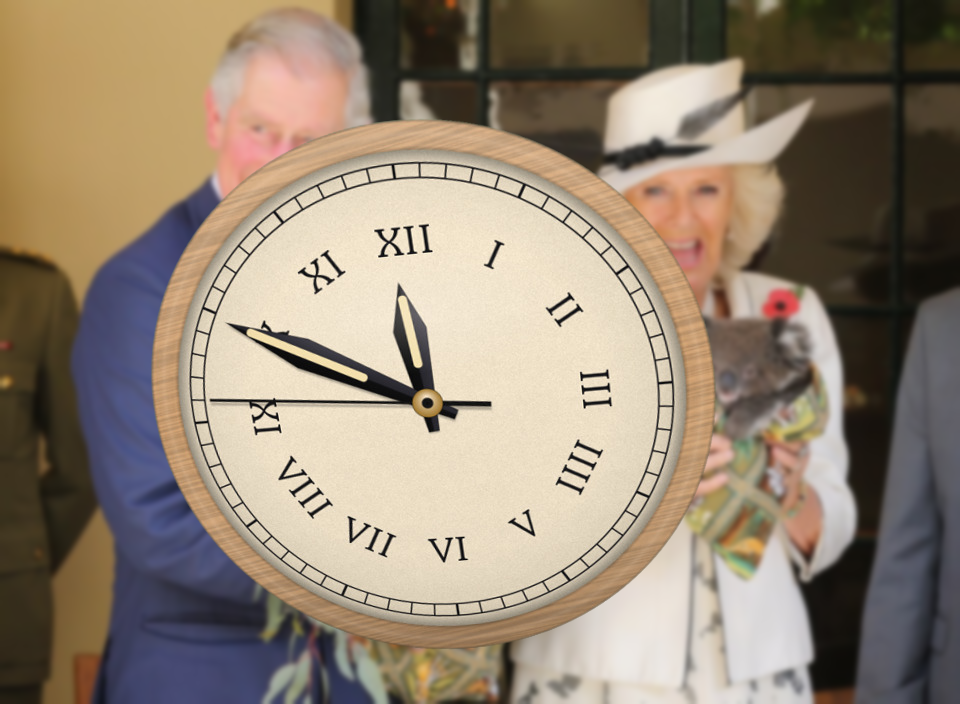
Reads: 11.49.46
